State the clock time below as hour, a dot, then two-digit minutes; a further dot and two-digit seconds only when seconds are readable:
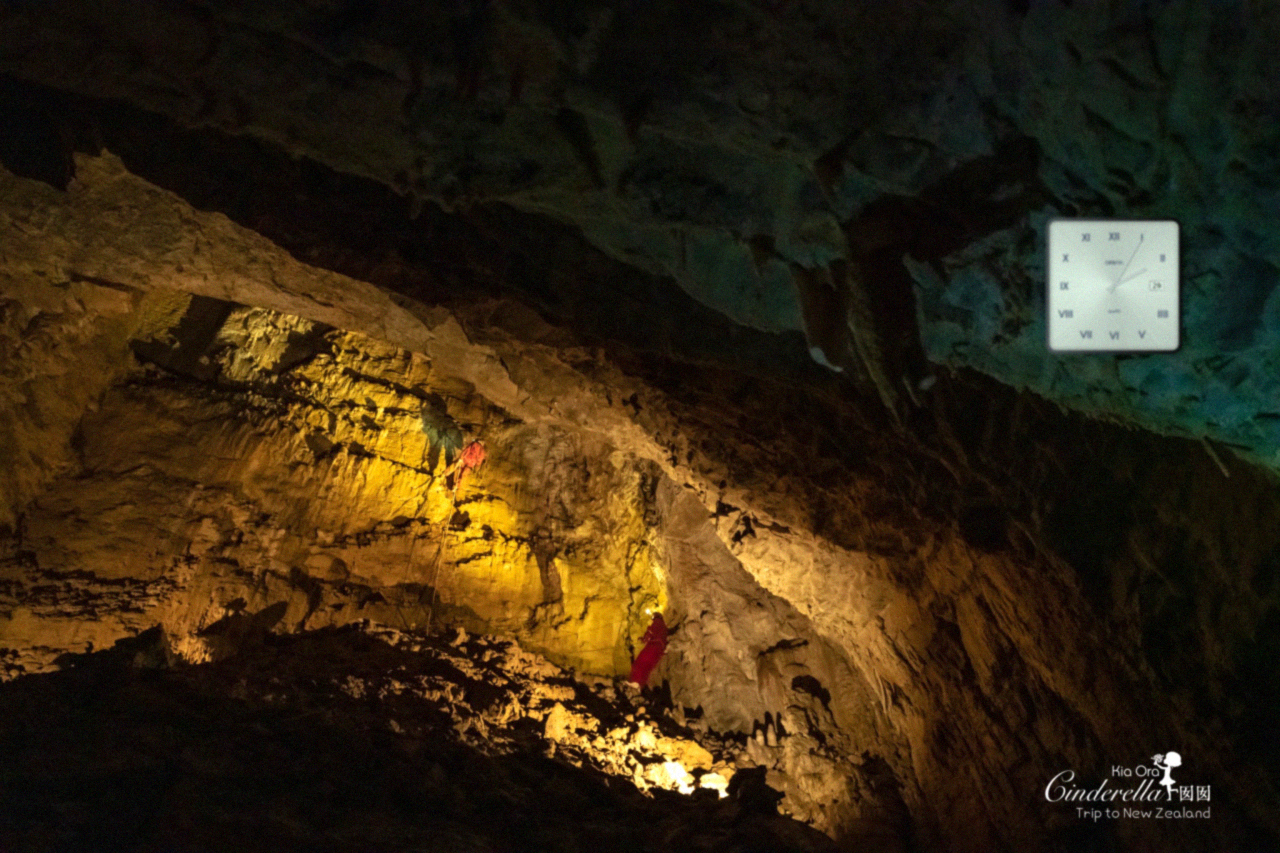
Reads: 2.05
